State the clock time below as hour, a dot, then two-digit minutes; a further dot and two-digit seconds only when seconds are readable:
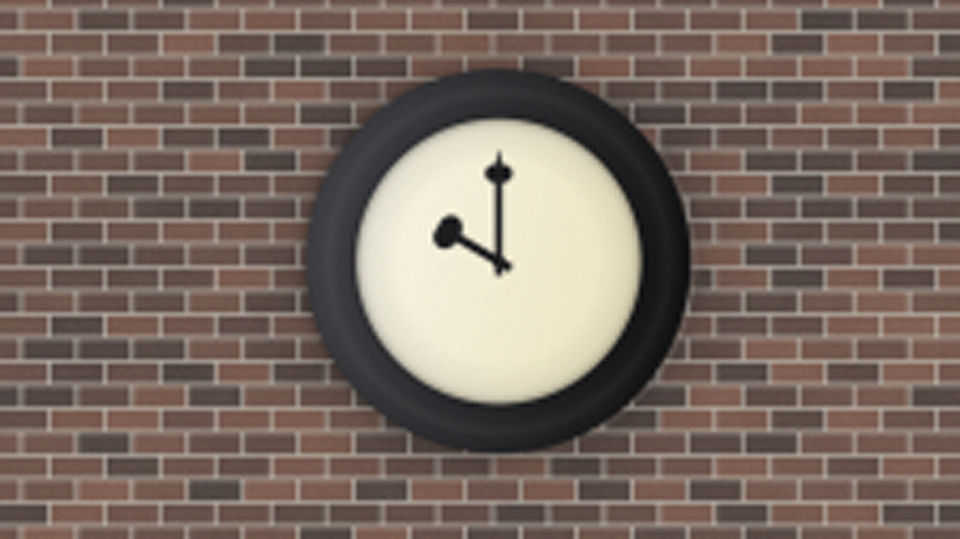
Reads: 10.00
